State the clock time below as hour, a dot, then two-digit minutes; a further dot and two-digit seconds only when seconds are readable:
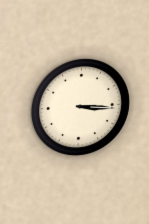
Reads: 3.16
